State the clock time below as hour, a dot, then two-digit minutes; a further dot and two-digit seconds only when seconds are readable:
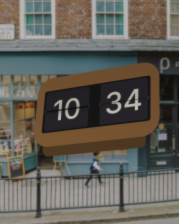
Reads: 10.34
